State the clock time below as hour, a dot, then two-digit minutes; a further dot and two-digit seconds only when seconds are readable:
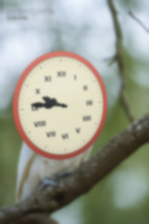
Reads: 9.46
